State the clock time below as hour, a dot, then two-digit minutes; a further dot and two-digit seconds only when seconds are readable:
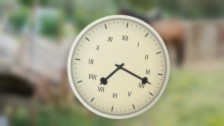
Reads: 7.18
